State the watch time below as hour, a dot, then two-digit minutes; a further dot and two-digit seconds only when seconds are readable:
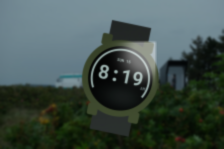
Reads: 8.19
